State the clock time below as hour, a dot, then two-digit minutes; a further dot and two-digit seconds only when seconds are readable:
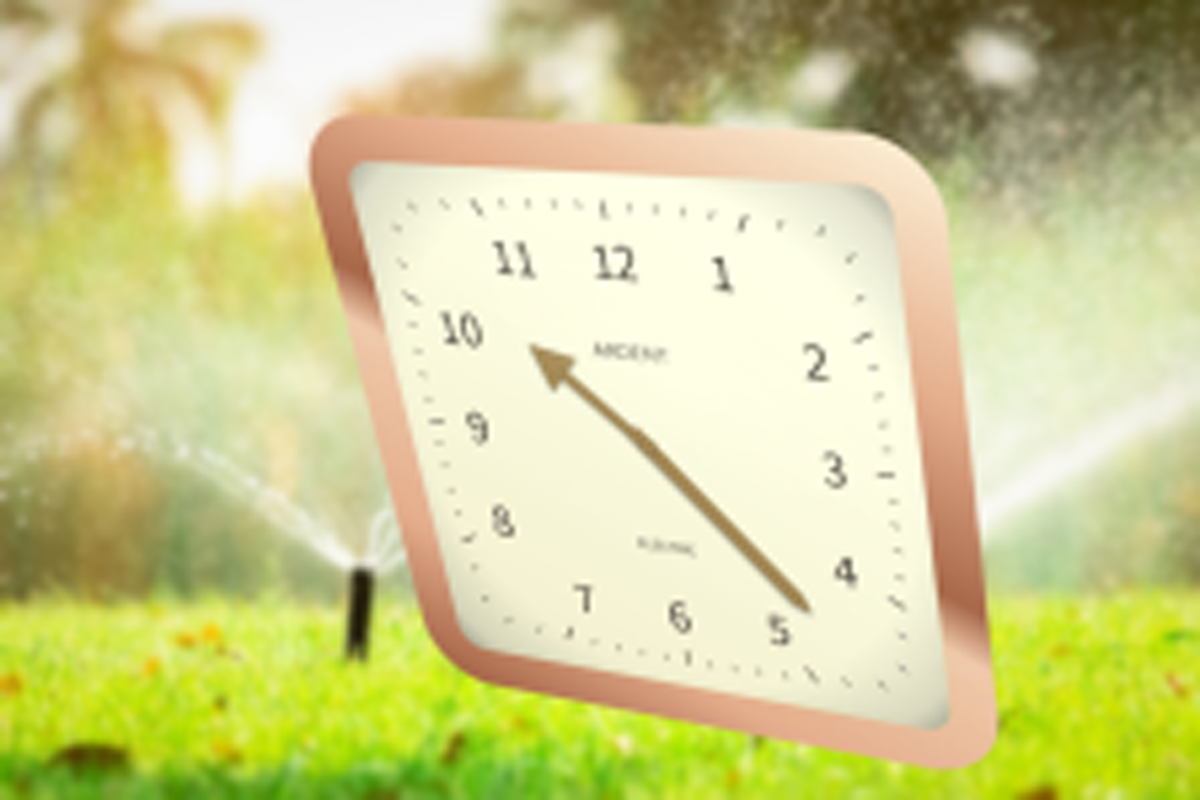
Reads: 10.23
